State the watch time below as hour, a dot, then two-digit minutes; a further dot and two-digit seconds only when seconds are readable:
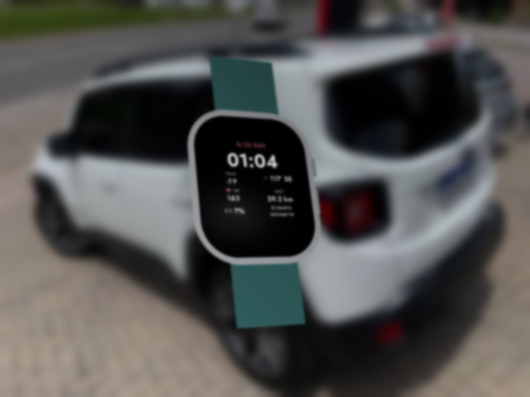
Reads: 1.04
